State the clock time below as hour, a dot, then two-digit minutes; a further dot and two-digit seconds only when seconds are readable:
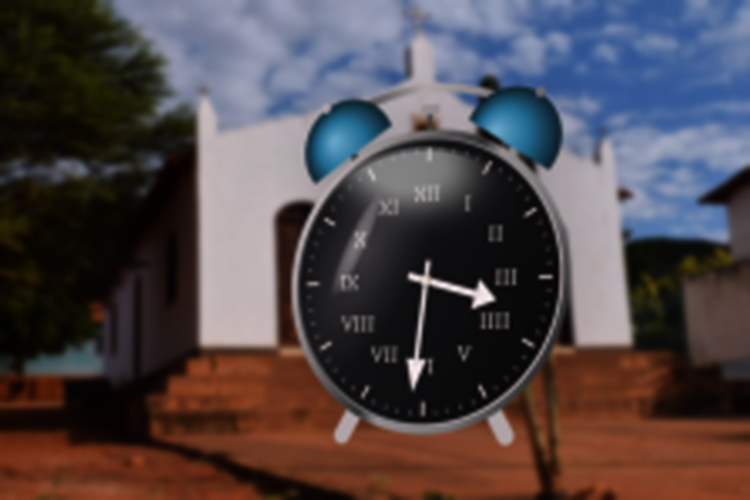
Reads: 3.31
